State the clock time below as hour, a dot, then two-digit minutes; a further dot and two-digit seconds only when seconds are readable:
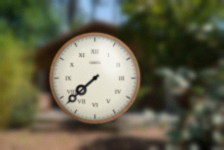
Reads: 7.38
